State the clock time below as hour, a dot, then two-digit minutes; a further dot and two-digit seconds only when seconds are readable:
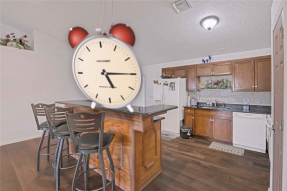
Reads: 5.15
